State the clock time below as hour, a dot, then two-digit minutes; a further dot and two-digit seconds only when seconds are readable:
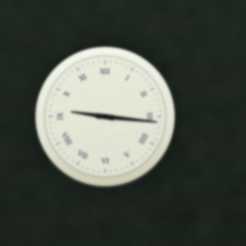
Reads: 9.16
